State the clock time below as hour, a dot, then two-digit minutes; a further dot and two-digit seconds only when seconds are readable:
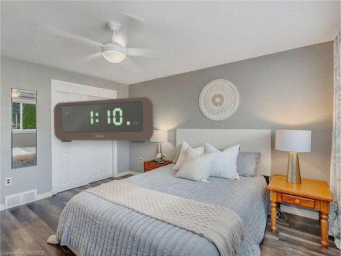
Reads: 1.10
